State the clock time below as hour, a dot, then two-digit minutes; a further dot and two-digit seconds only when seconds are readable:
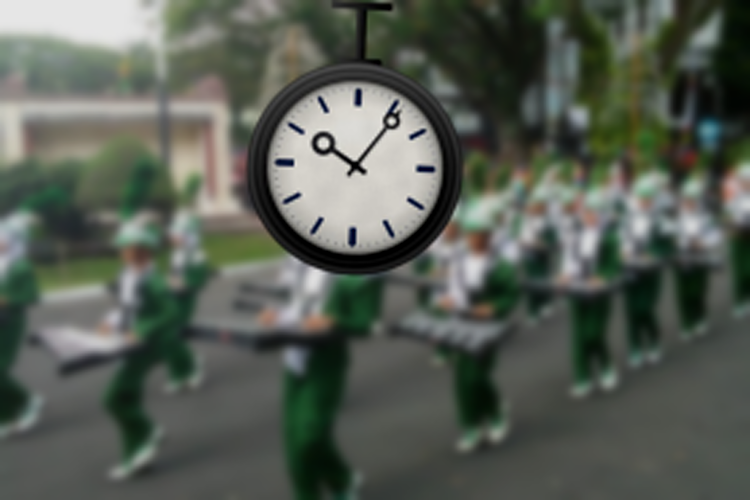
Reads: 10.06
